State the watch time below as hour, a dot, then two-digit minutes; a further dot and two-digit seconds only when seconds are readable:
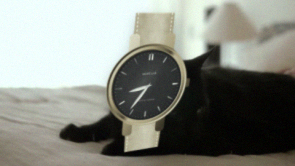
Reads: 8.36
